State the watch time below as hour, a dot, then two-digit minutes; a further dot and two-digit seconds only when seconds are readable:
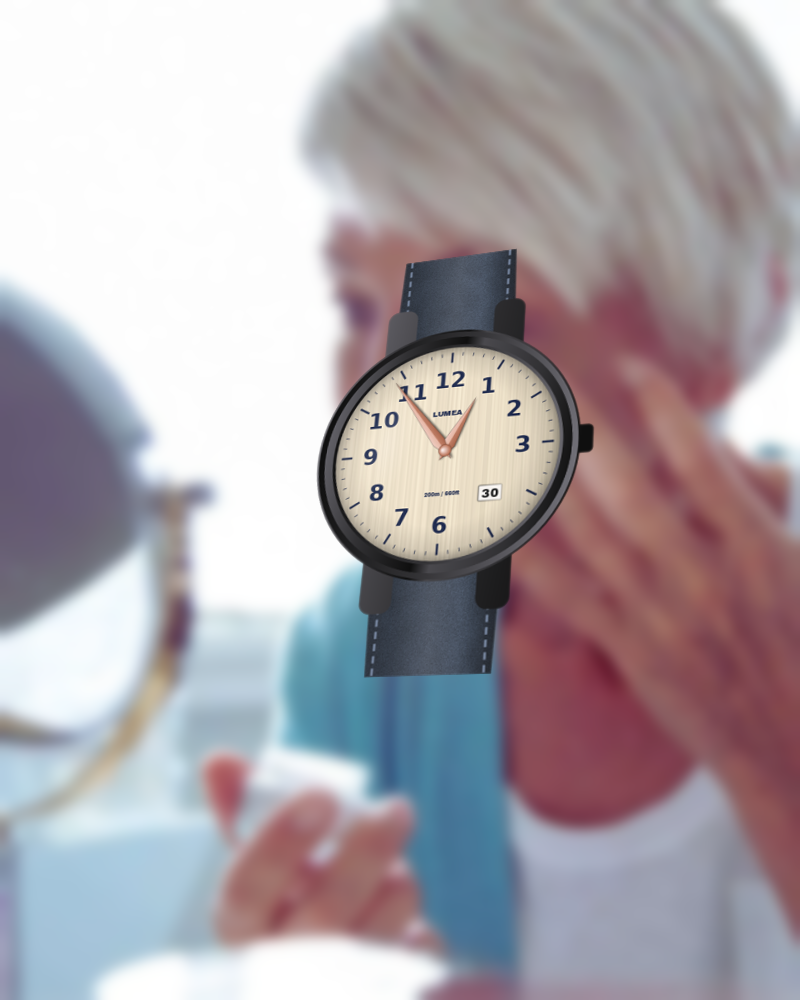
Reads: 12.54
